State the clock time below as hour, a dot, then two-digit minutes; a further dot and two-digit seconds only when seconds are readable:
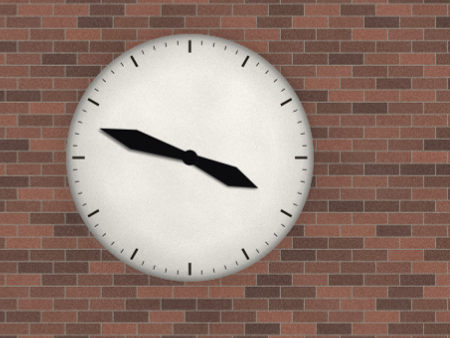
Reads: 3.48
